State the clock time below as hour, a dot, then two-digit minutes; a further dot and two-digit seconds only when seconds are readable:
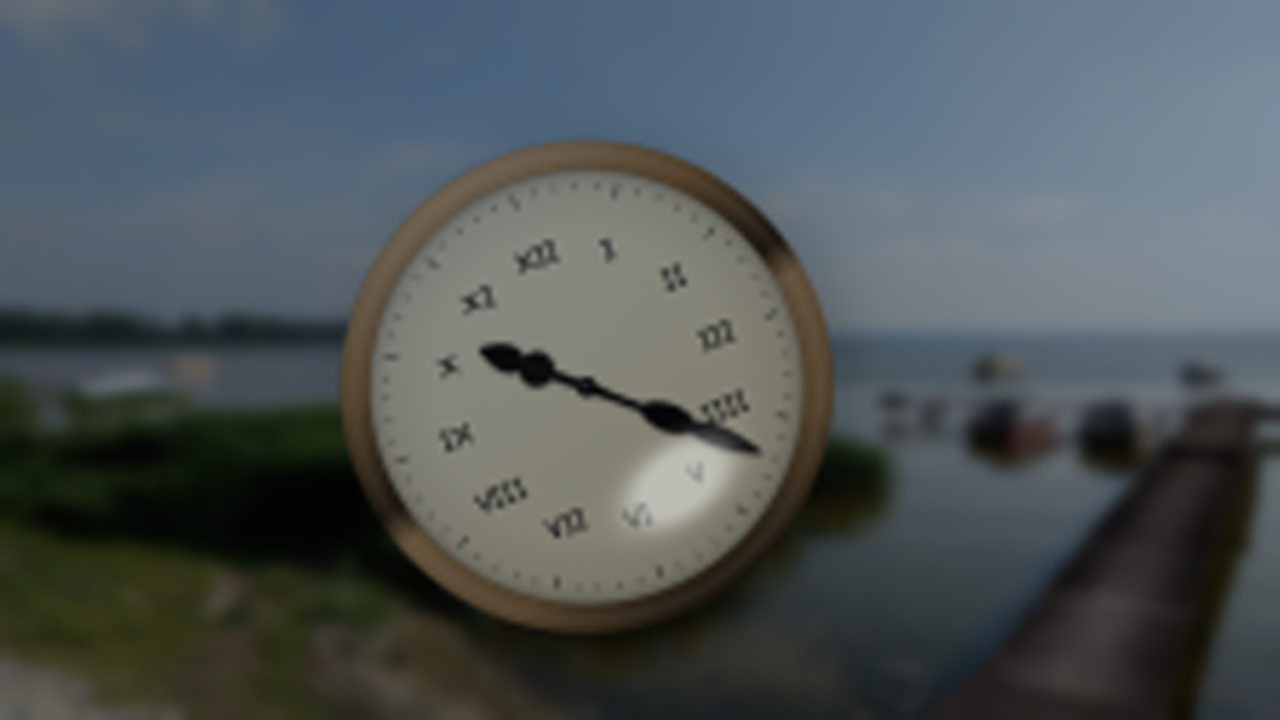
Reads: 10.22
